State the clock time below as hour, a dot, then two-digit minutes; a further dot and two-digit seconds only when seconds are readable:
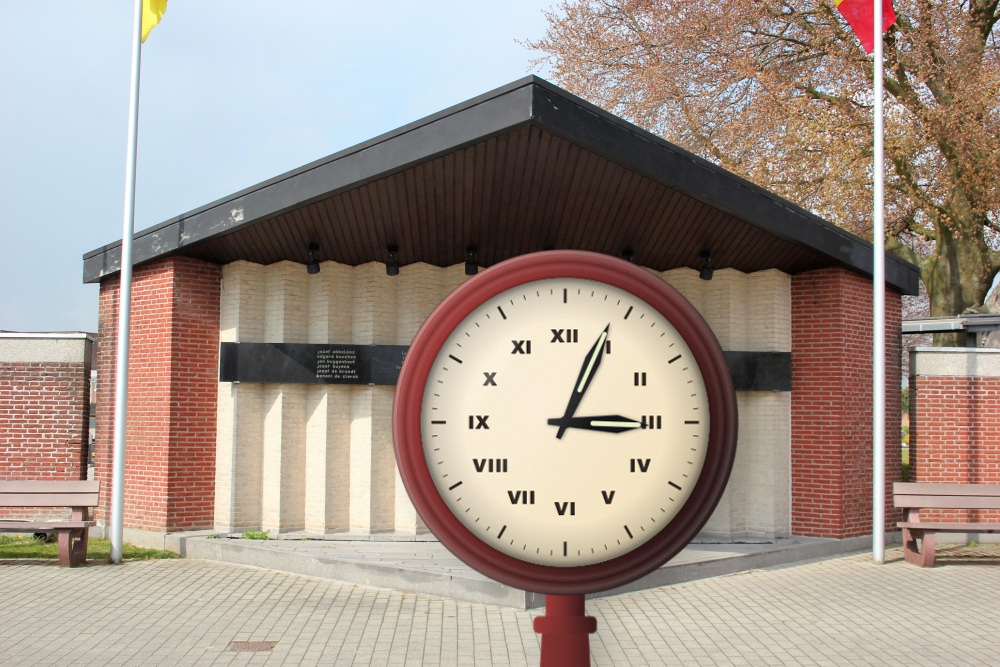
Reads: 3.04
